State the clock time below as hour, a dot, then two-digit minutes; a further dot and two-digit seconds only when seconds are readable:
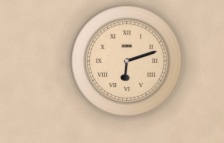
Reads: 6.12
